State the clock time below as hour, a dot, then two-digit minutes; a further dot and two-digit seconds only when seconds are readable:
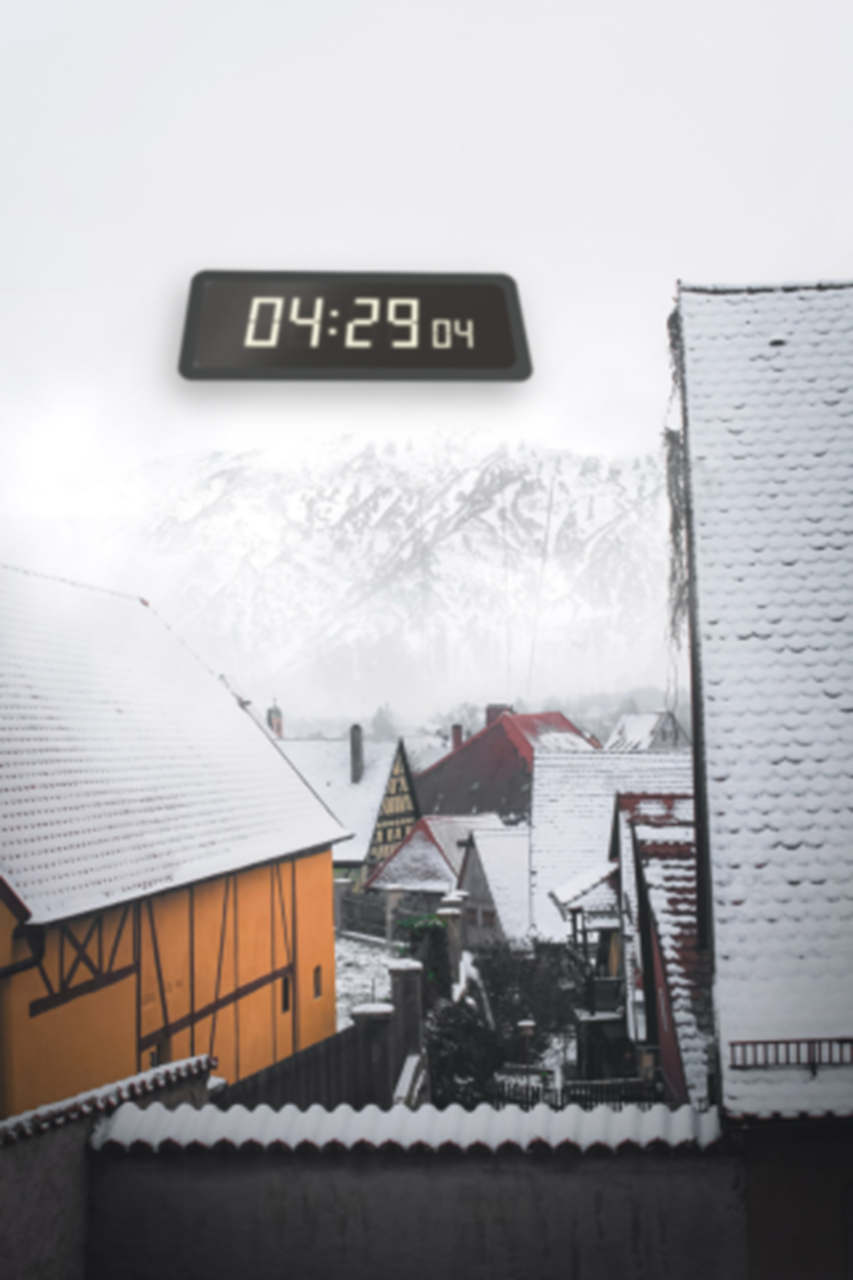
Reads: 4.29.04
